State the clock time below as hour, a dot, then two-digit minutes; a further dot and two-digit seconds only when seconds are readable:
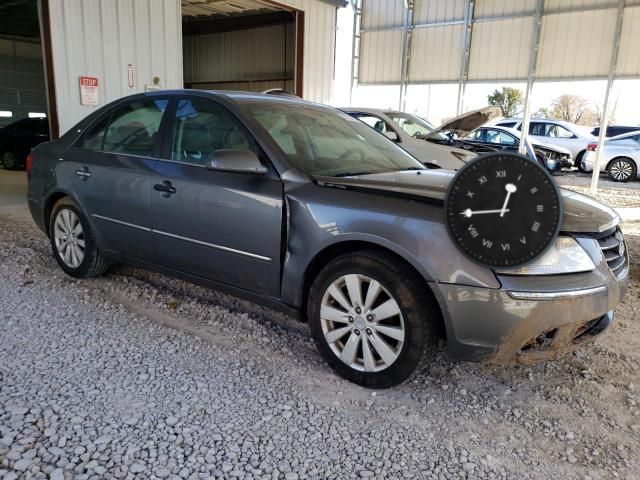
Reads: 12.45
